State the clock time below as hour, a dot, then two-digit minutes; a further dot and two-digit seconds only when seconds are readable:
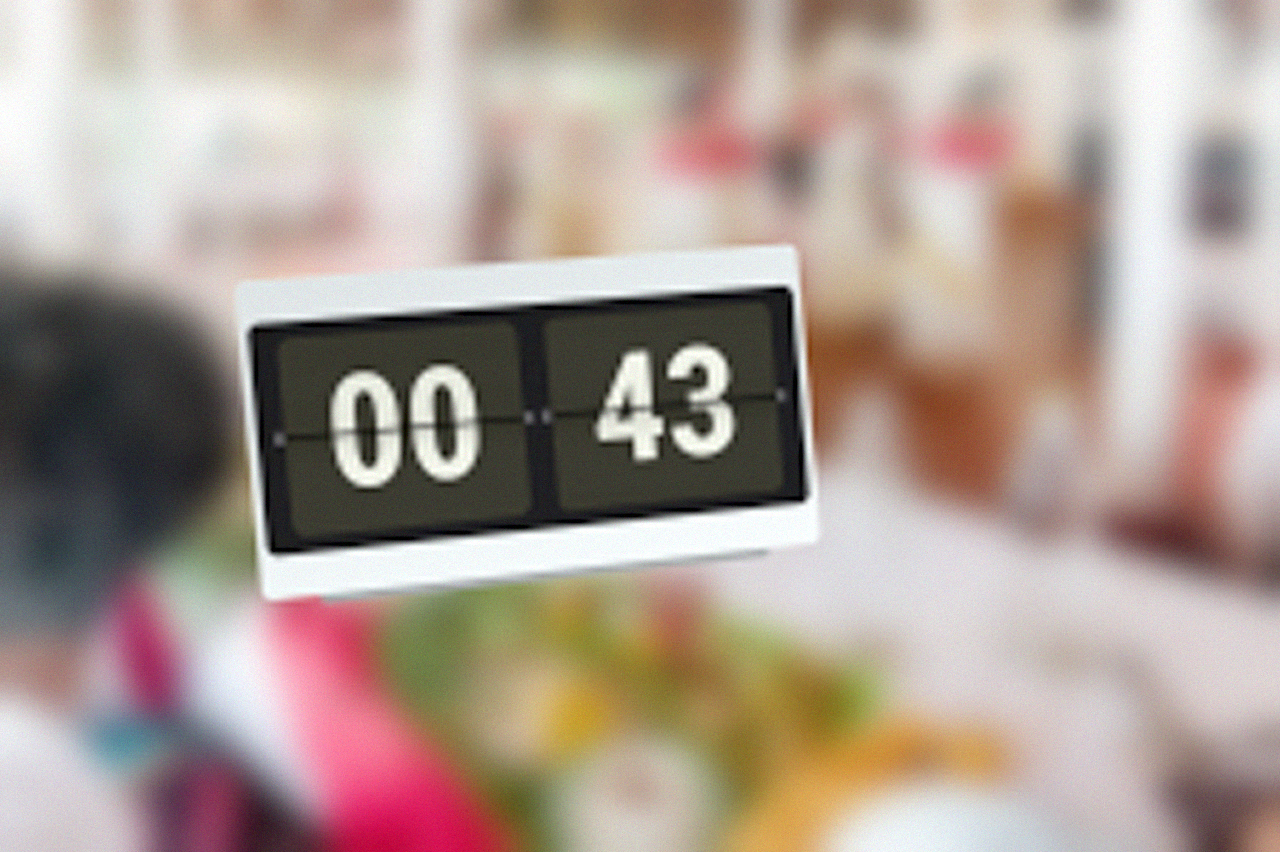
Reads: 0.43
